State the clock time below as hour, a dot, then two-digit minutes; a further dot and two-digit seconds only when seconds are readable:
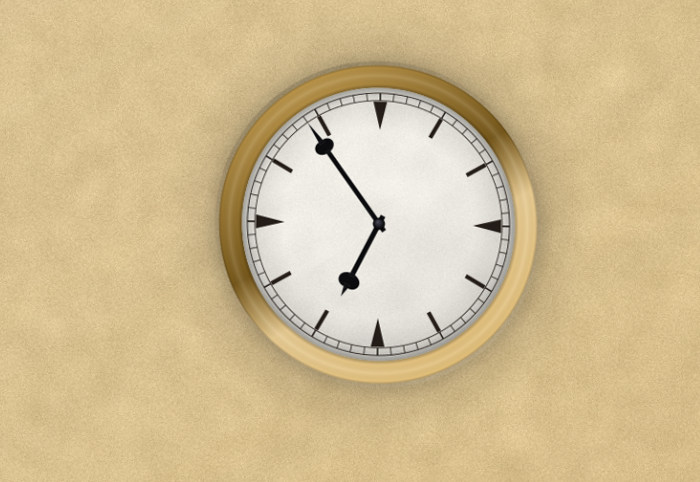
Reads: 6.54
